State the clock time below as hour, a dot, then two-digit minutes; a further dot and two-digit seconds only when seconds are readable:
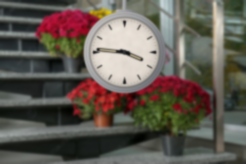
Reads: 3.46
